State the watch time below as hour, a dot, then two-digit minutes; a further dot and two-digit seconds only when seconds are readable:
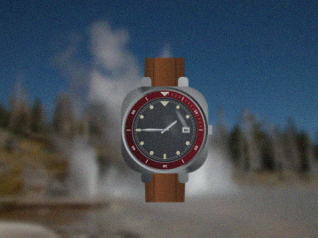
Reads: 1.45
